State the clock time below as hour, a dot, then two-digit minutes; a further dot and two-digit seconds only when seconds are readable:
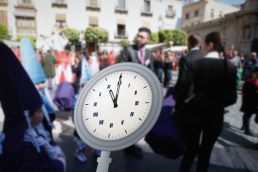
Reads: 11.00
